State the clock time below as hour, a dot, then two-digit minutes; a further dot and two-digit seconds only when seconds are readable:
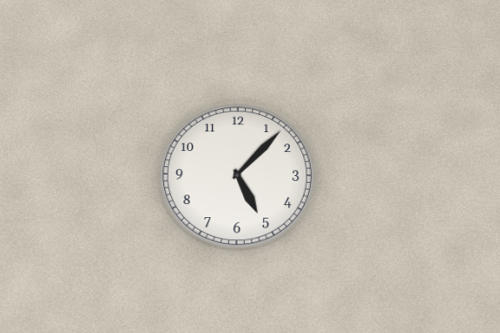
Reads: 5.07
